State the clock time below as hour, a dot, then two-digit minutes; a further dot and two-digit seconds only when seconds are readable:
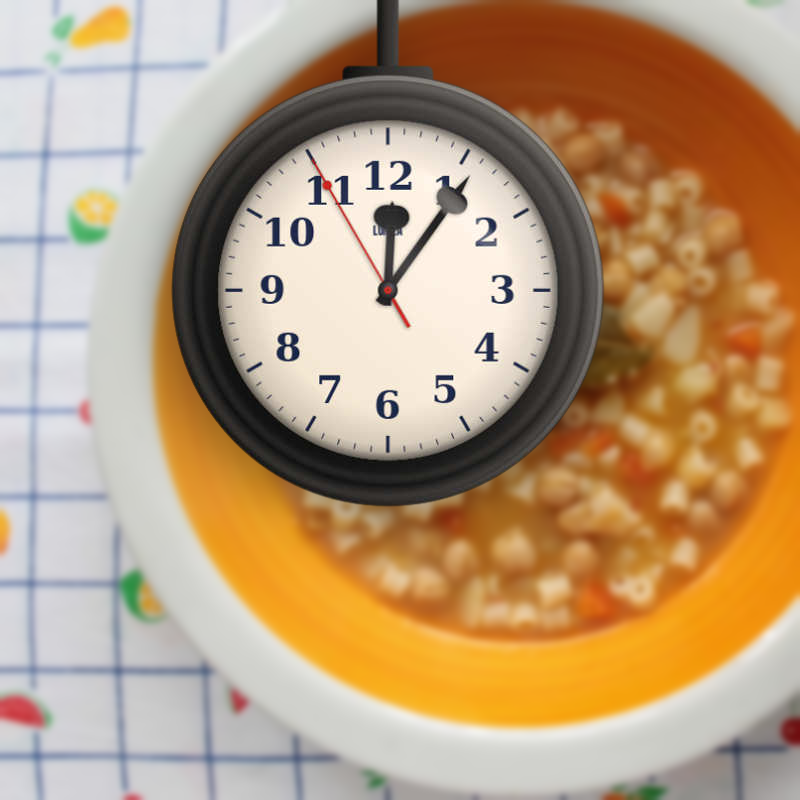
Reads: 12.05.55
